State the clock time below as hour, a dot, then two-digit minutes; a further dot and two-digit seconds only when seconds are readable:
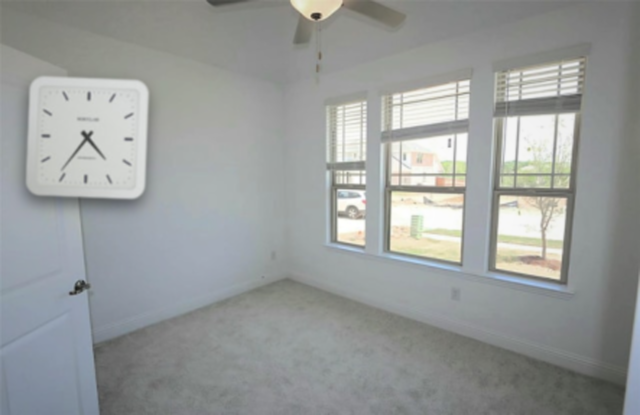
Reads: 4.36
